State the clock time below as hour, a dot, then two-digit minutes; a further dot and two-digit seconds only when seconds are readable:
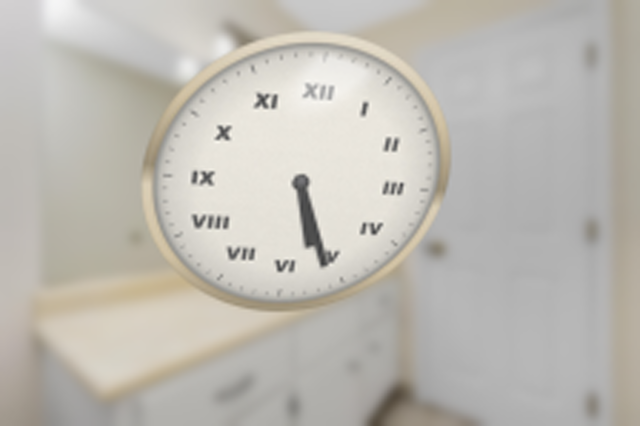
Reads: 5.26
